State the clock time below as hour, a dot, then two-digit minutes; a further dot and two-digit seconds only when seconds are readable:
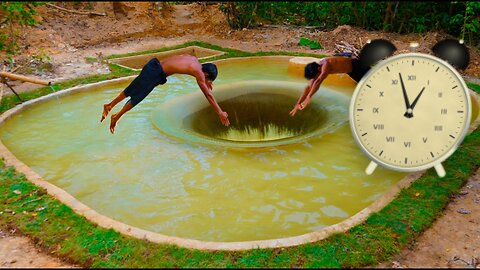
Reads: 12.57
